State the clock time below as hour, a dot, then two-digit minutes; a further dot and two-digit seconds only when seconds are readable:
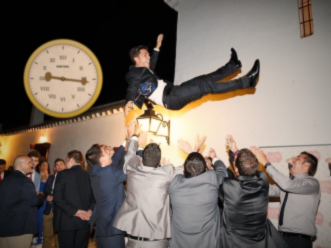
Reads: 9.16
